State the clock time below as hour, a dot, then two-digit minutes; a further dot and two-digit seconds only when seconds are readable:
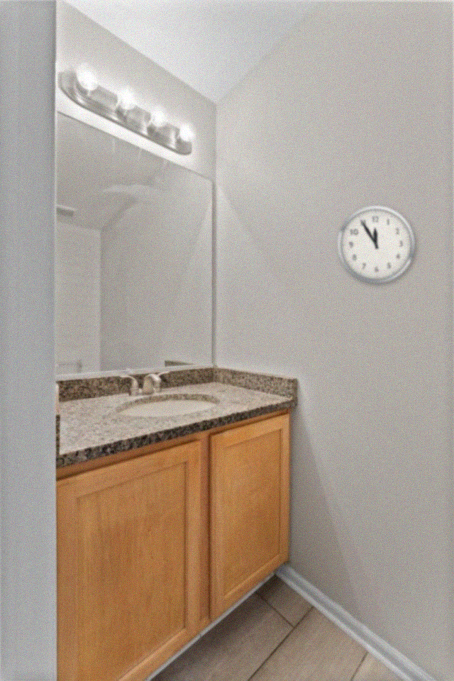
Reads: 11.55
